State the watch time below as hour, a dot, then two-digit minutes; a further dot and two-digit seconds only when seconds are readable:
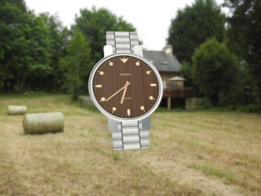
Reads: 6.39
